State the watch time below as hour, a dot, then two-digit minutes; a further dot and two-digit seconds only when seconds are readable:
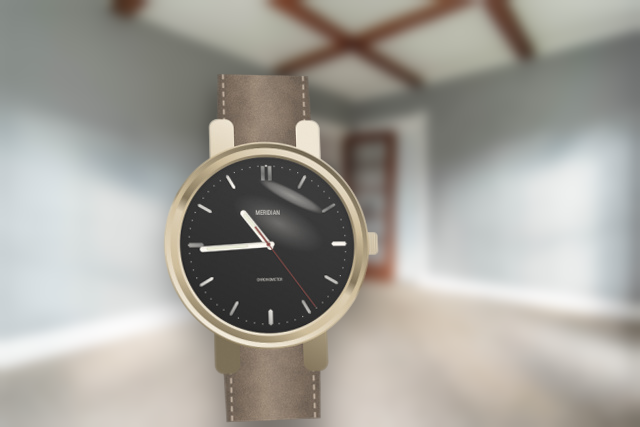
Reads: 10.44.24
